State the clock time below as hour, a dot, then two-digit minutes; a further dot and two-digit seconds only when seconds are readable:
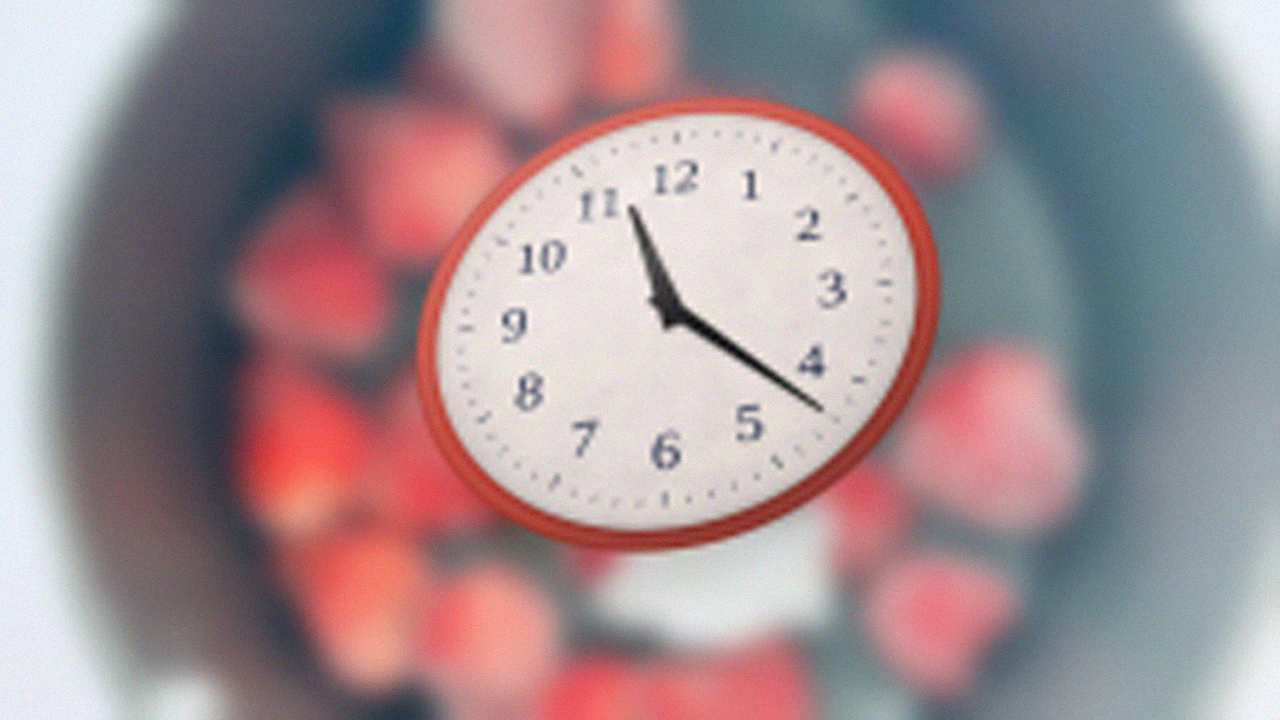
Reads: 11.22
